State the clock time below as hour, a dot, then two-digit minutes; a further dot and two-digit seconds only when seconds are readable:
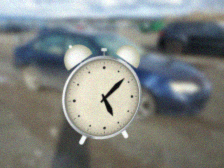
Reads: 5.08
